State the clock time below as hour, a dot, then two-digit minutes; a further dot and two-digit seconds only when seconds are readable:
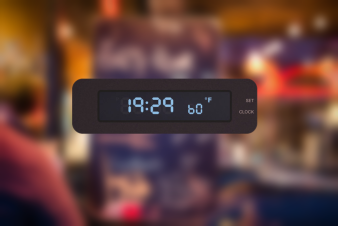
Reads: 19.29
